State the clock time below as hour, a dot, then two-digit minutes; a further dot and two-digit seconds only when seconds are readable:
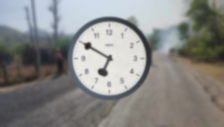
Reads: 6.50
